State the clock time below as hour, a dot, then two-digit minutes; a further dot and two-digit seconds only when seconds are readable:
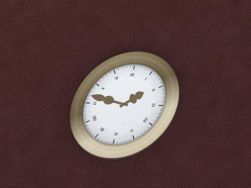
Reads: 1.47
